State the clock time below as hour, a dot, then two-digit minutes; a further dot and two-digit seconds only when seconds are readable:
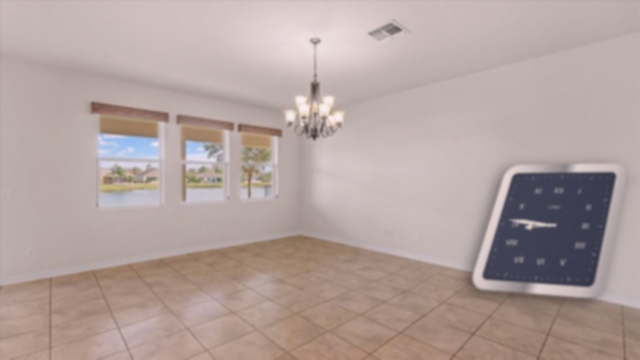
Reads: 8.46
